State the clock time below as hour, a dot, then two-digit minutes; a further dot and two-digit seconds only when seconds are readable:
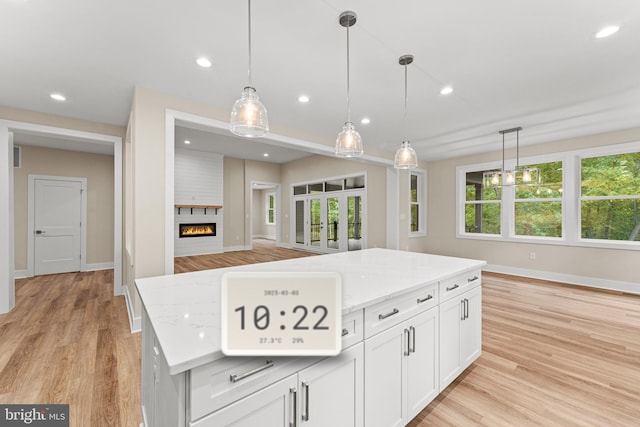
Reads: 10.22
